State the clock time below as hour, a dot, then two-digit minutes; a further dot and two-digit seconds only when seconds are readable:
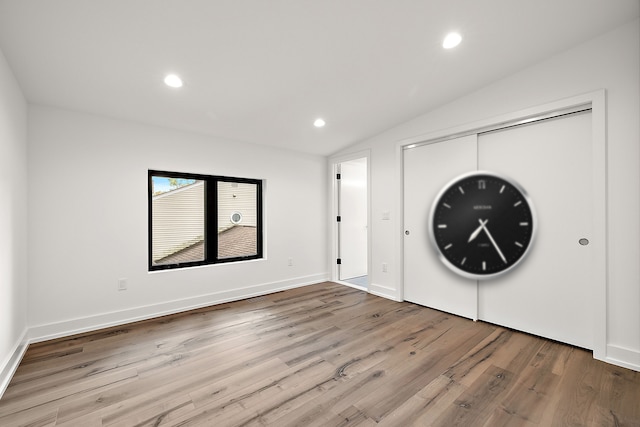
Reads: 7.25
